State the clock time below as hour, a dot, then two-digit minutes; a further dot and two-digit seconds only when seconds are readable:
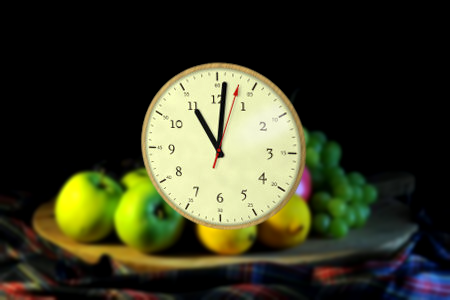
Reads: 11.01.03
